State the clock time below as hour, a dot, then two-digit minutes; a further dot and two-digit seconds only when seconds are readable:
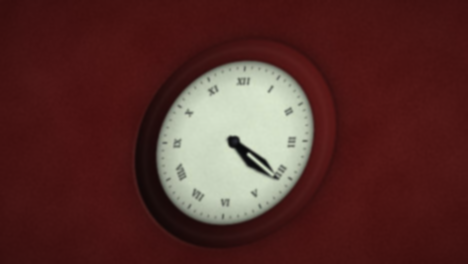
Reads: 4.21
